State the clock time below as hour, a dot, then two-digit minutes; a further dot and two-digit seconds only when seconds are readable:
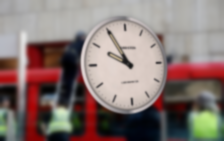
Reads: 9.55
